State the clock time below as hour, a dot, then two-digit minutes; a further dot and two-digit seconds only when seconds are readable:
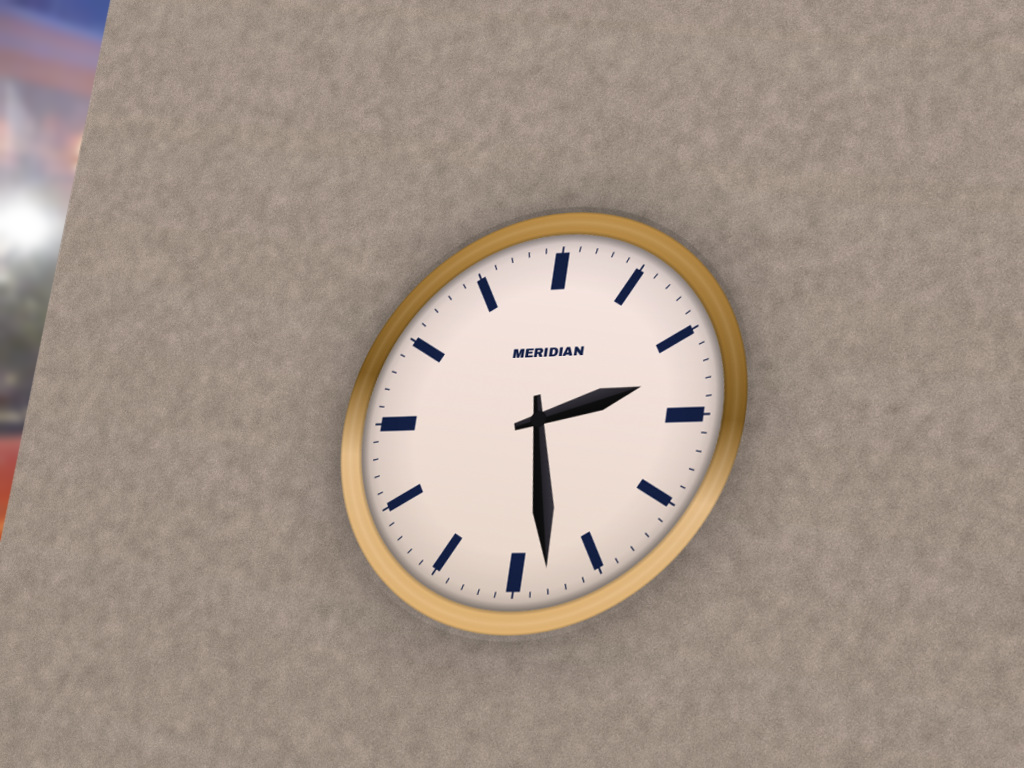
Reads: 2.28
